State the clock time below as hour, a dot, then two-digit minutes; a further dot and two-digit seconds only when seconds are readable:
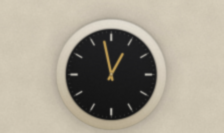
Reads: 12.58
